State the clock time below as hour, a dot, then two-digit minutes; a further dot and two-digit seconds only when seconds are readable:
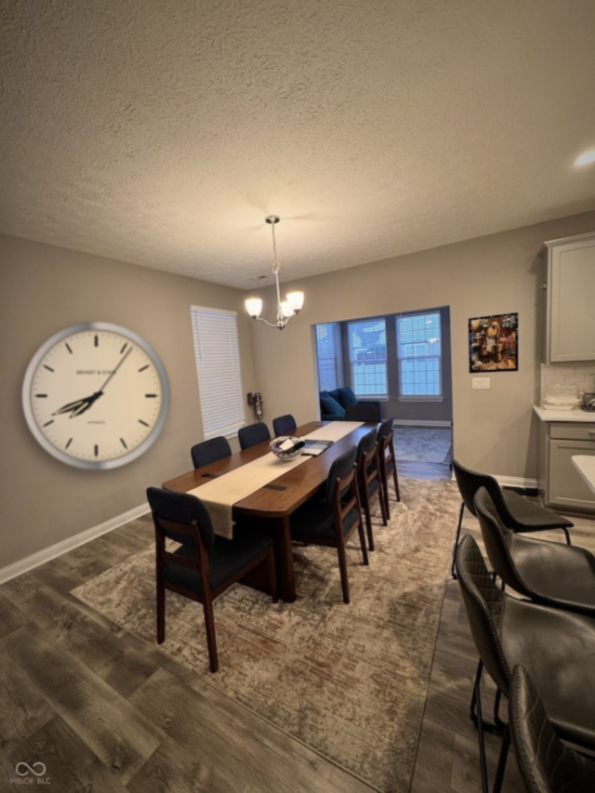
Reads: 7.41.06
